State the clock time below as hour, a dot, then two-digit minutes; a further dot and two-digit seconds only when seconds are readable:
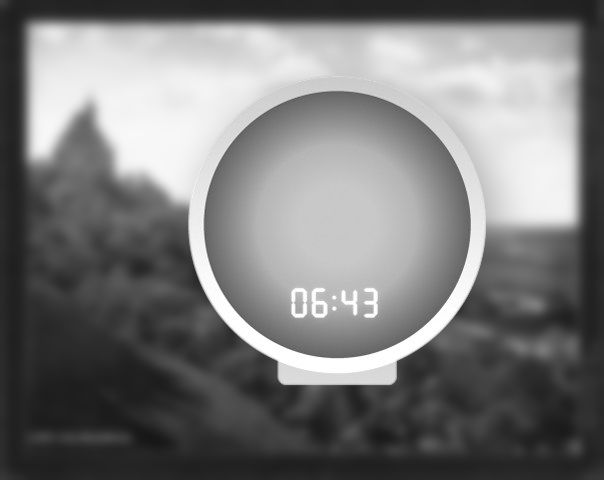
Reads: 6.43
